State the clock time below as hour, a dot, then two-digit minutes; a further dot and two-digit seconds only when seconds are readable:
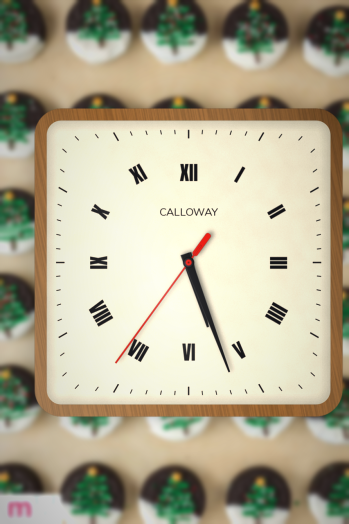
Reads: 5.26.36
